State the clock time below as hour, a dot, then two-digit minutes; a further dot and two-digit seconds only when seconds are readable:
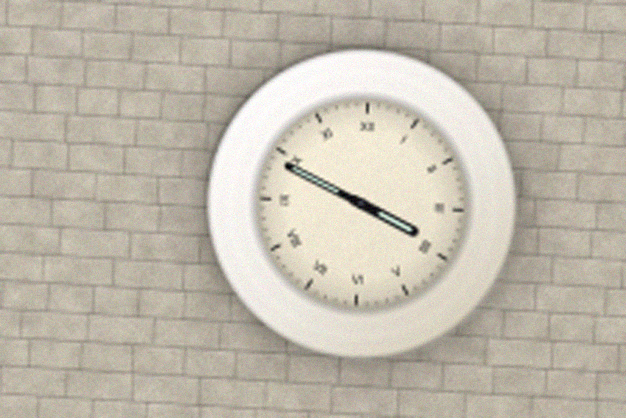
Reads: 3.49
